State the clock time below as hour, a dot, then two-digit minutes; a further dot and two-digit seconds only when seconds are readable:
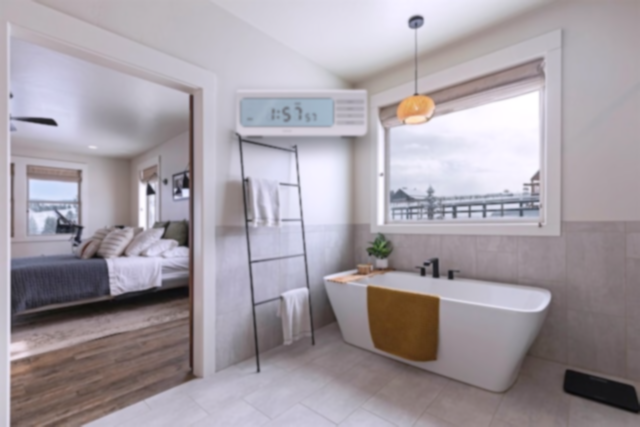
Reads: 1.57
